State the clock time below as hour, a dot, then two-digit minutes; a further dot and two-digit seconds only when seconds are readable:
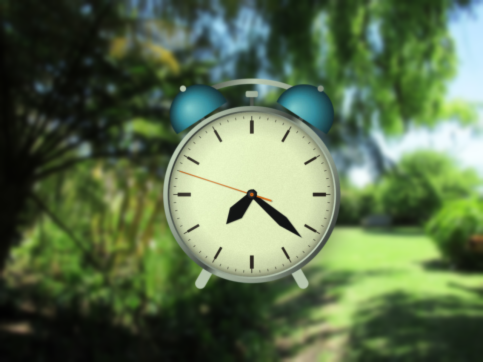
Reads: 7.21.48
